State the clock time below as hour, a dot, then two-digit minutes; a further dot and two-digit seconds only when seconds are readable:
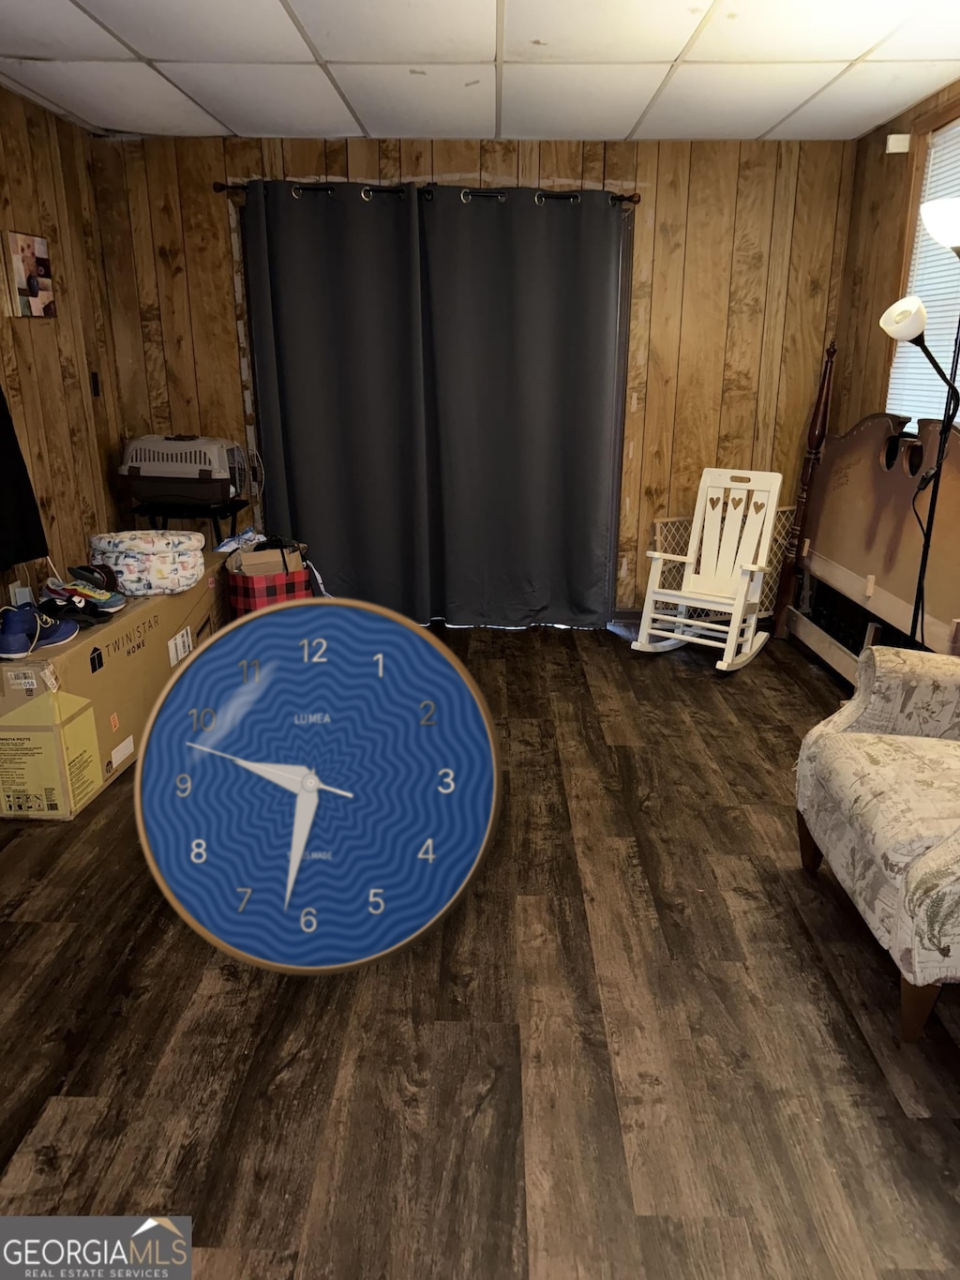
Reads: 9.31.48
